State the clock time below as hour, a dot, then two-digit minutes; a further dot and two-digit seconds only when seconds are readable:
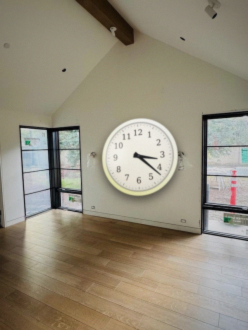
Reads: 3.22
